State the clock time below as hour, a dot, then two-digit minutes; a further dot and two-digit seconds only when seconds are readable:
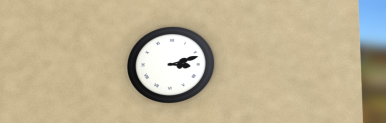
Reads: 3.12
